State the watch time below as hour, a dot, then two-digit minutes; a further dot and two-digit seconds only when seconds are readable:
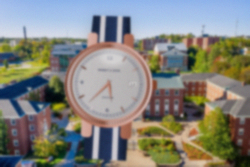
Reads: 5.37
